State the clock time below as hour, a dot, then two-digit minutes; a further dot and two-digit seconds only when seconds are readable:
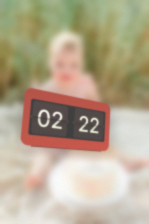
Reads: 2.22
